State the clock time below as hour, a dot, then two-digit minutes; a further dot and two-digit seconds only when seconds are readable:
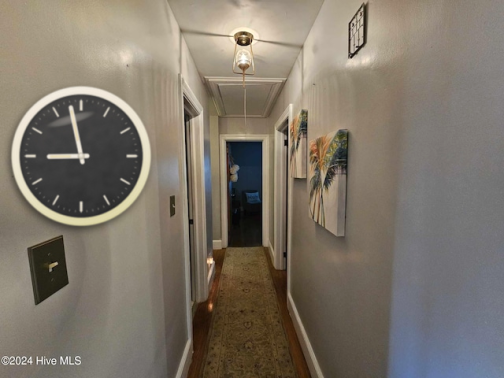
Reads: 8.58
